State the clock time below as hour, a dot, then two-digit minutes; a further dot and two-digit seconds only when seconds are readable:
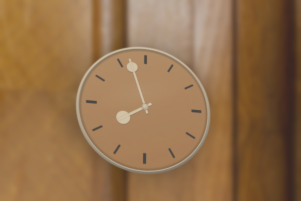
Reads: 7.57
